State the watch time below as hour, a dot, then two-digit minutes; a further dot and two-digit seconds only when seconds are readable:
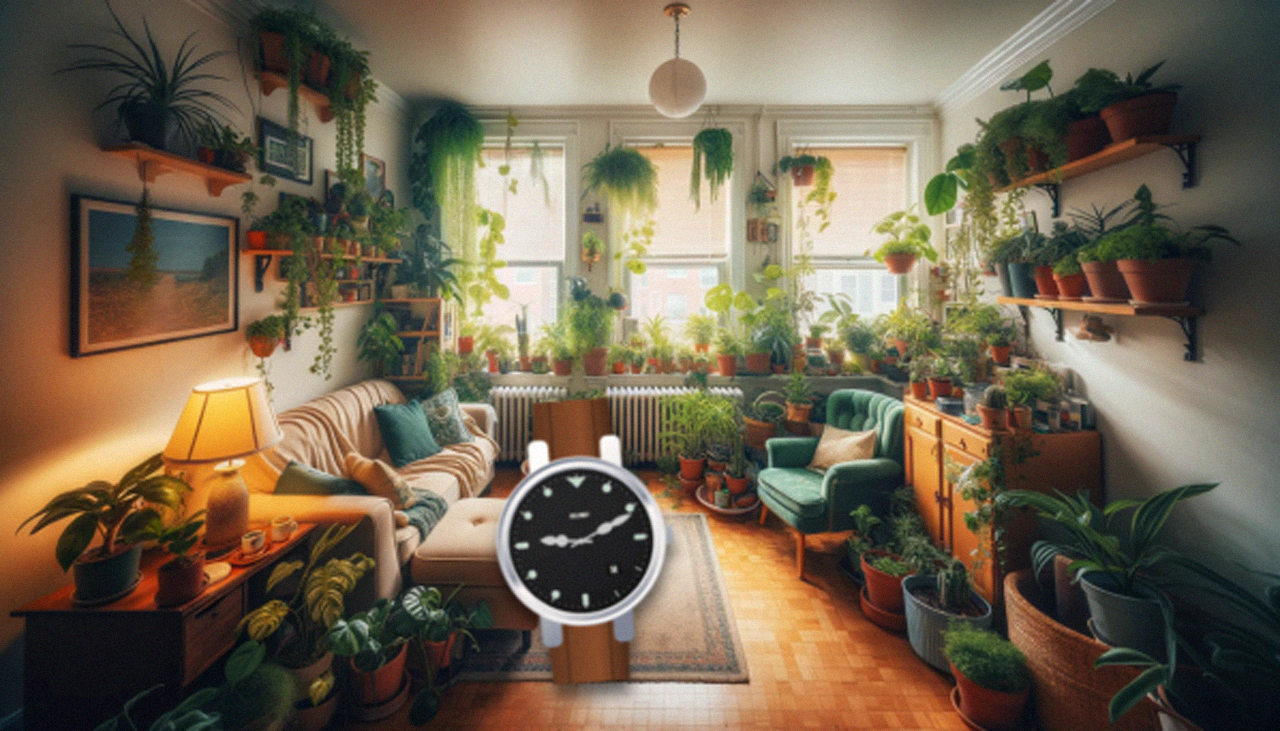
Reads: 9.11
